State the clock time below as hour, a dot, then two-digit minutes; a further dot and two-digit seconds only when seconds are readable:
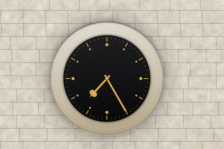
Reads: 7.25
